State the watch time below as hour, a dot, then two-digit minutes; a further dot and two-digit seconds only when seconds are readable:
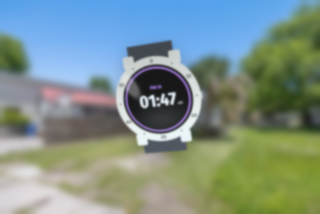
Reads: 1.47
